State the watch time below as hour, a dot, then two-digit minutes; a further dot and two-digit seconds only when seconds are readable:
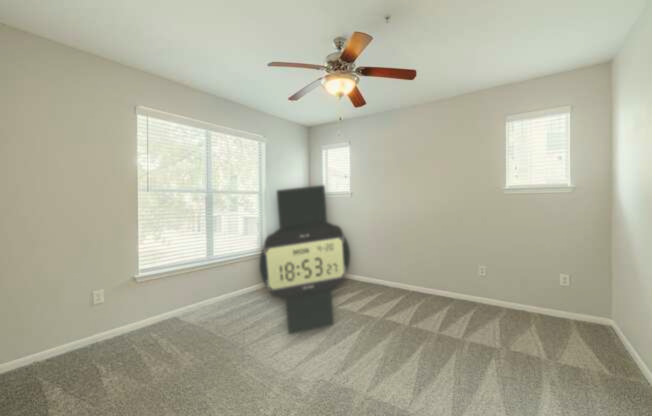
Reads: 18.53
